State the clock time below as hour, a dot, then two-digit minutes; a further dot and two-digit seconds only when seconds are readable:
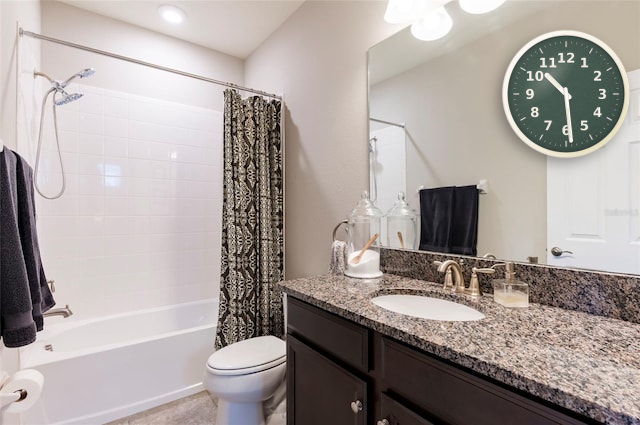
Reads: 10.29
